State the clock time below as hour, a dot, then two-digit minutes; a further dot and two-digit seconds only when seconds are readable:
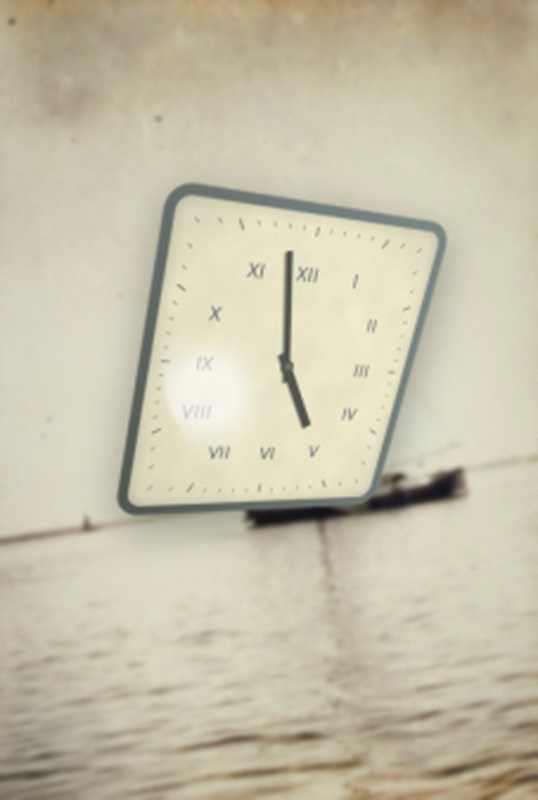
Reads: 4.58
